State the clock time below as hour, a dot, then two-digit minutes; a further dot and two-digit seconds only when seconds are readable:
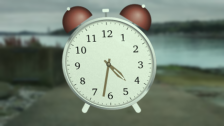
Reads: 4.32
